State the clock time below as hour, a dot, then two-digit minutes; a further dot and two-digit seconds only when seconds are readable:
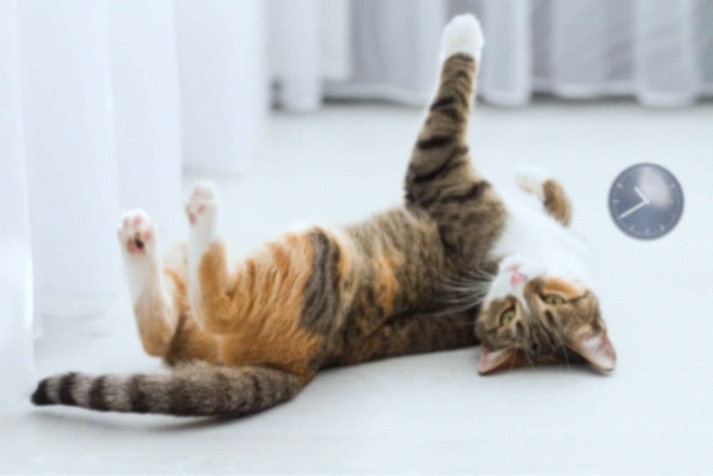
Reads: 10.40
